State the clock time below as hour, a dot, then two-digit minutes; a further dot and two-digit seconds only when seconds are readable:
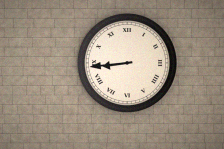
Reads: 8.44
